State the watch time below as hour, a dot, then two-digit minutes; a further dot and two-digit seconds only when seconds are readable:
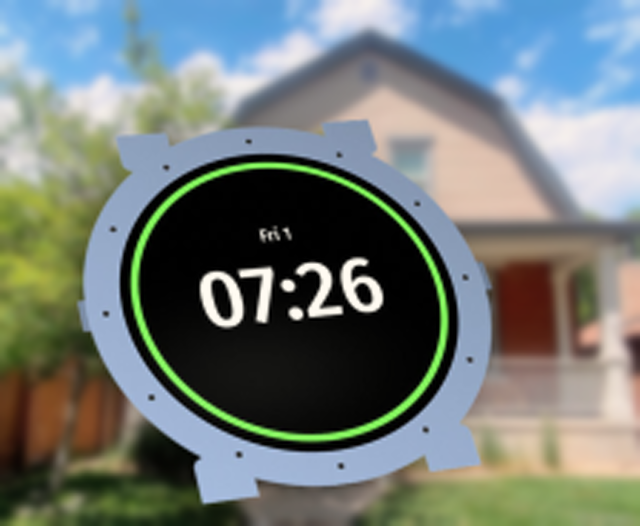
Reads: 7.26
